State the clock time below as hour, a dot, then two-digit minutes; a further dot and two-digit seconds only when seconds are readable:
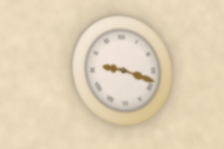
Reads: 9.18
